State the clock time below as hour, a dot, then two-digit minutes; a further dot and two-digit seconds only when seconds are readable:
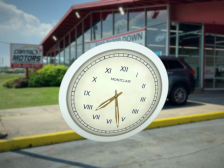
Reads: 7.27
